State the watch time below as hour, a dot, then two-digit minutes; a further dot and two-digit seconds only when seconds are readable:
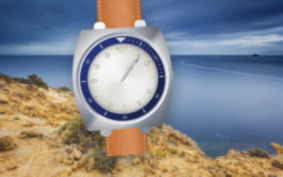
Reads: 1.06
